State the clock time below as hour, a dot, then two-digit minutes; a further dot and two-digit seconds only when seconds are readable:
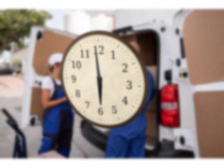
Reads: 5.59
